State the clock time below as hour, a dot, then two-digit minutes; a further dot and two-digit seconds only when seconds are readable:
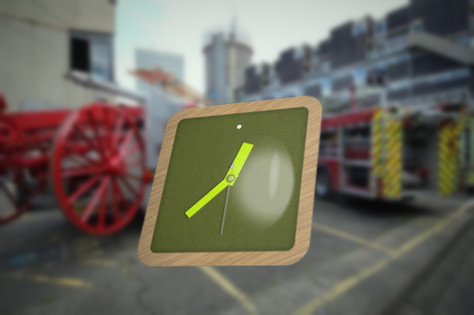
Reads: 12.37.30
